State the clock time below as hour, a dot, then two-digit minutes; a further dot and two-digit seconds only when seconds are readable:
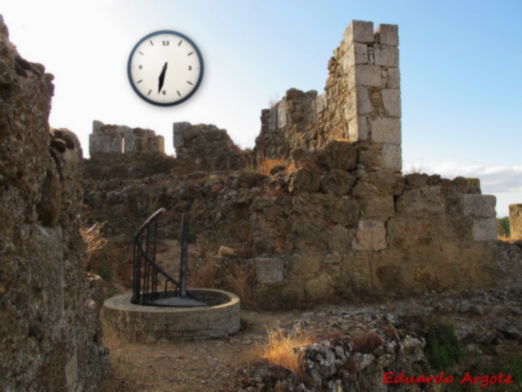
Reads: 6.32
